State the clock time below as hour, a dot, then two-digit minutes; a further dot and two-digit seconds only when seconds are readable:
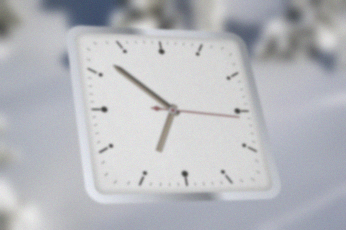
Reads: 6.52.16
